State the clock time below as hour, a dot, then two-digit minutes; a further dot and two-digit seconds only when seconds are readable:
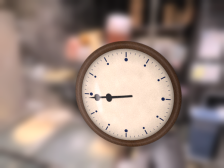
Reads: 8.44
